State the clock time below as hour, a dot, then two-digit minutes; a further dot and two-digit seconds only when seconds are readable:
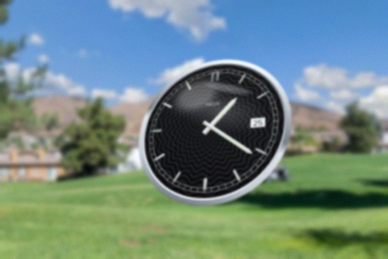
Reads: 1.21
